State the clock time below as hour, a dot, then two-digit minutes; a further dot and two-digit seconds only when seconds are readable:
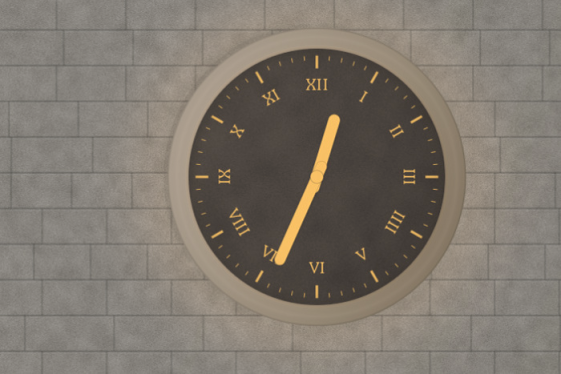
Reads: 12.34
